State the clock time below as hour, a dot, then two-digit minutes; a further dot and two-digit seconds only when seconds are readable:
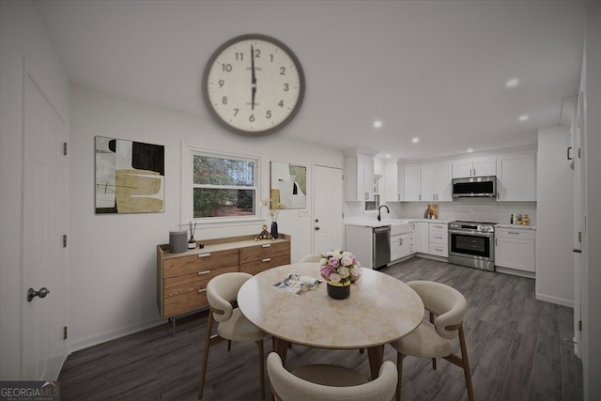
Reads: 5.59
